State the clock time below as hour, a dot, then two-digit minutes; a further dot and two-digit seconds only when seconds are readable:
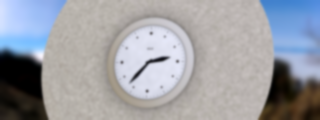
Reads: 2.37
